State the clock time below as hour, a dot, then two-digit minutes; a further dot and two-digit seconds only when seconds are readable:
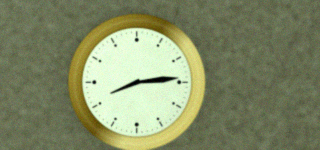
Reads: 8.14
